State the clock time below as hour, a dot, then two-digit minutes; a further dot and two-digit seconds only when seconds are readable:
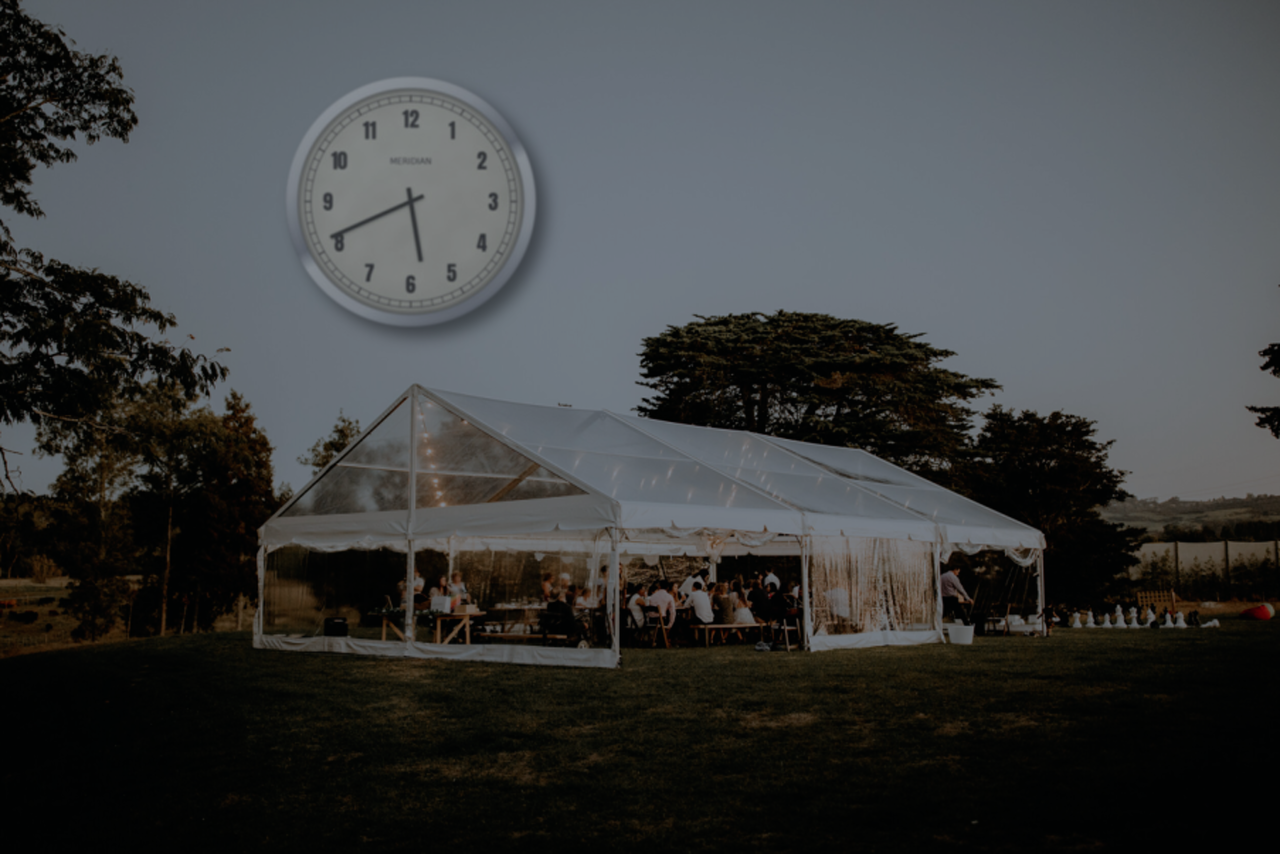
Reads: 5.41
